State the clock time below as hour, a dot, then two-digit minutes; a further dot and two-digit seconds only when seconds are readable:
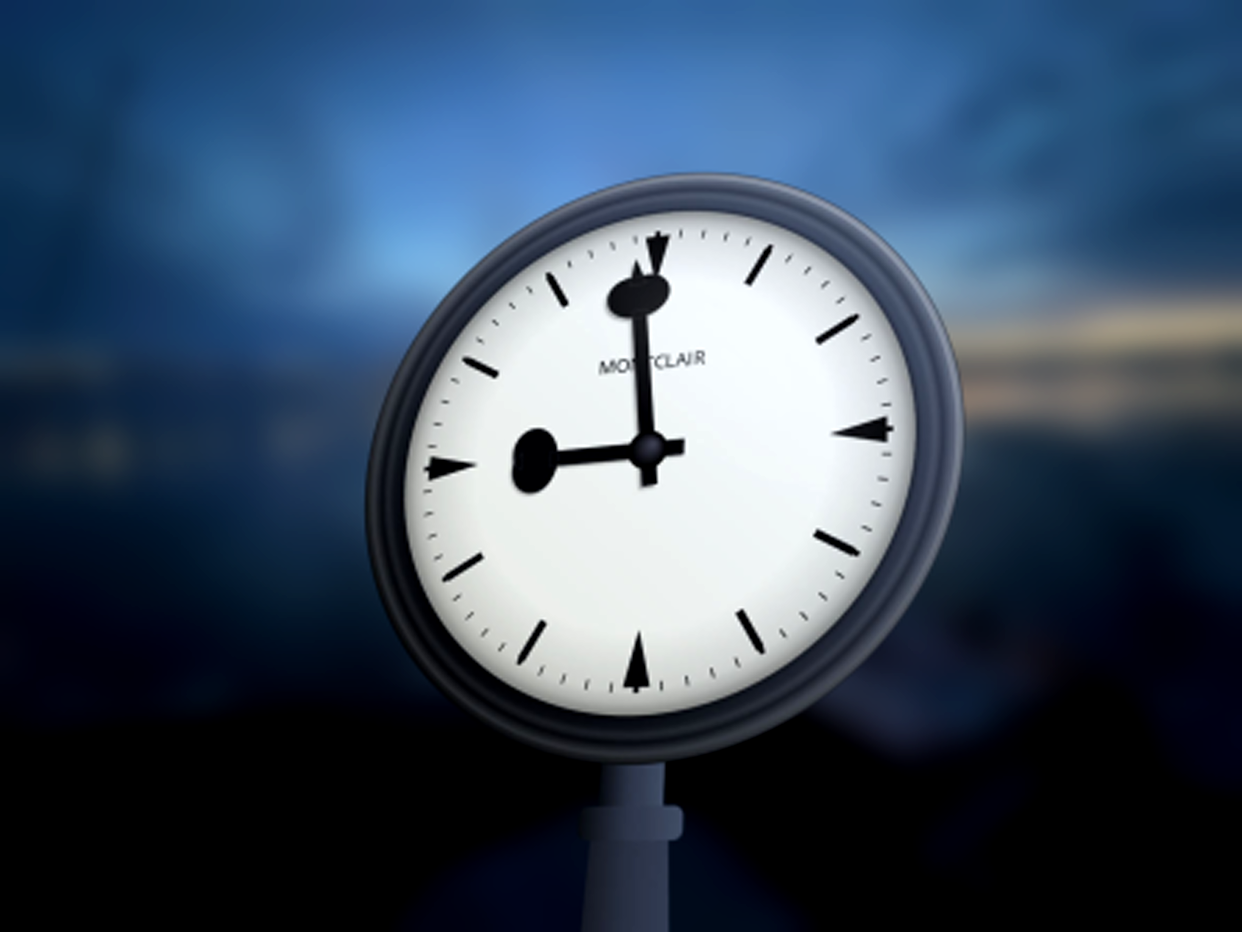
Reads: 8.59
